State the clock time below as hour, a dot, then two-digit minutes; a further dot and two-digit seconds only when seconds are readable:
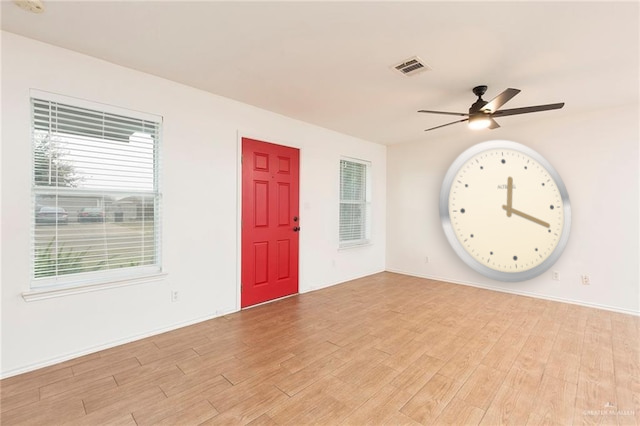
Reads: 12.19
